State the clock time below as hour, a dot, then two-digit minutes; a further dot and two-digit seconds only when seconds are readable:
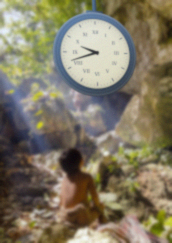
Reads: 9.42
